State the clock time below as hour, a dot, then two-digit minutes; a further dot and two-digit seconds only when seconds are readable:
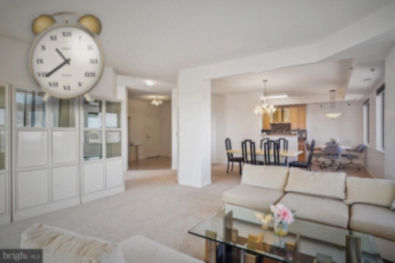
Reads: 10.39
